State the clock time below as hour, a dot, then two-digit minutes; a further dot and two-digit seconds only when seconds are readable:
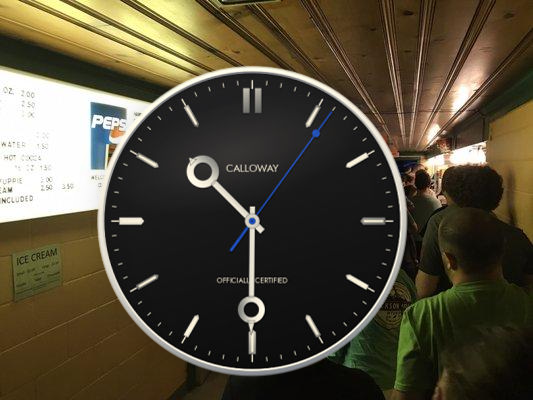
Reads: 10.30.06
